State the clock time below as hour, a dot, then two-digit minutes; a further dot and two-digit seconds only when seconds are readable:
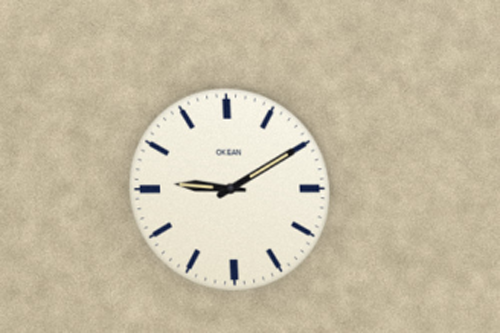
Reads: 9.10
